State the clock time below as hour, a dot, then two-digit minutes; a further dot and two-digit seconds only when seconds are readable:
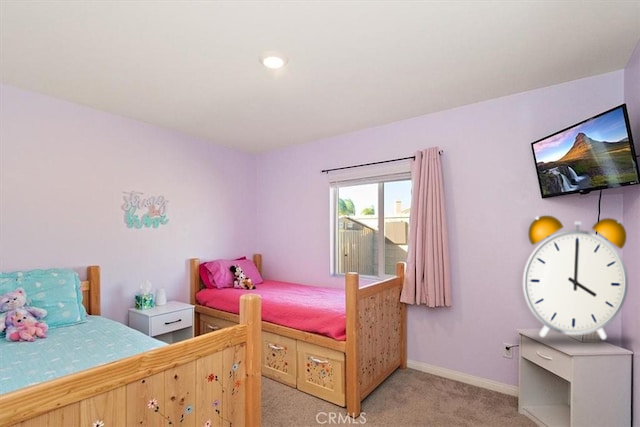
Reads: 4.00
